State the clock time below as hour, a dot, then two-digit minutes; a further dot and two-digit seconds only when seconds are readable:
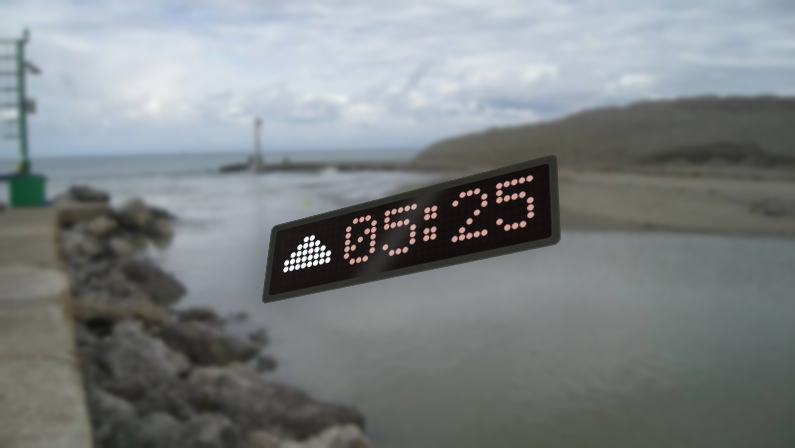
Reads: 5.25
